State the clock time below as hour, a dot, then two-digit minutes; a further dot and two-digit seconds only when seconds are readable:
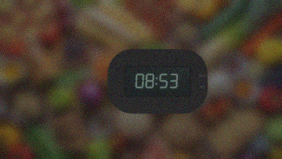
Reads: 8.53
